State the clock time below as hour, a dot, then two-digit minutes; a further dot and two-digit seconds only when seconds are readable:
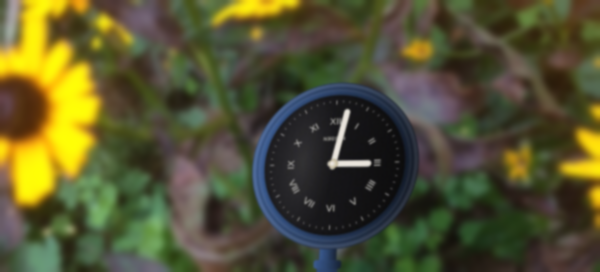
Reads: 3.02
